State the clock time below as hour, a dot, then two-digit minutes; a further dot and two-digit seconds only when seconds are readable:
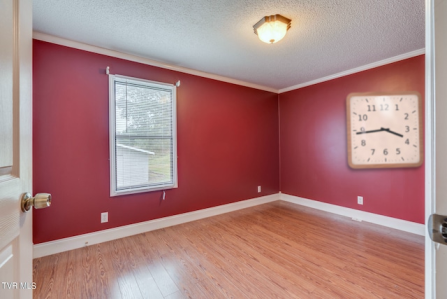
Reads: 3.44
